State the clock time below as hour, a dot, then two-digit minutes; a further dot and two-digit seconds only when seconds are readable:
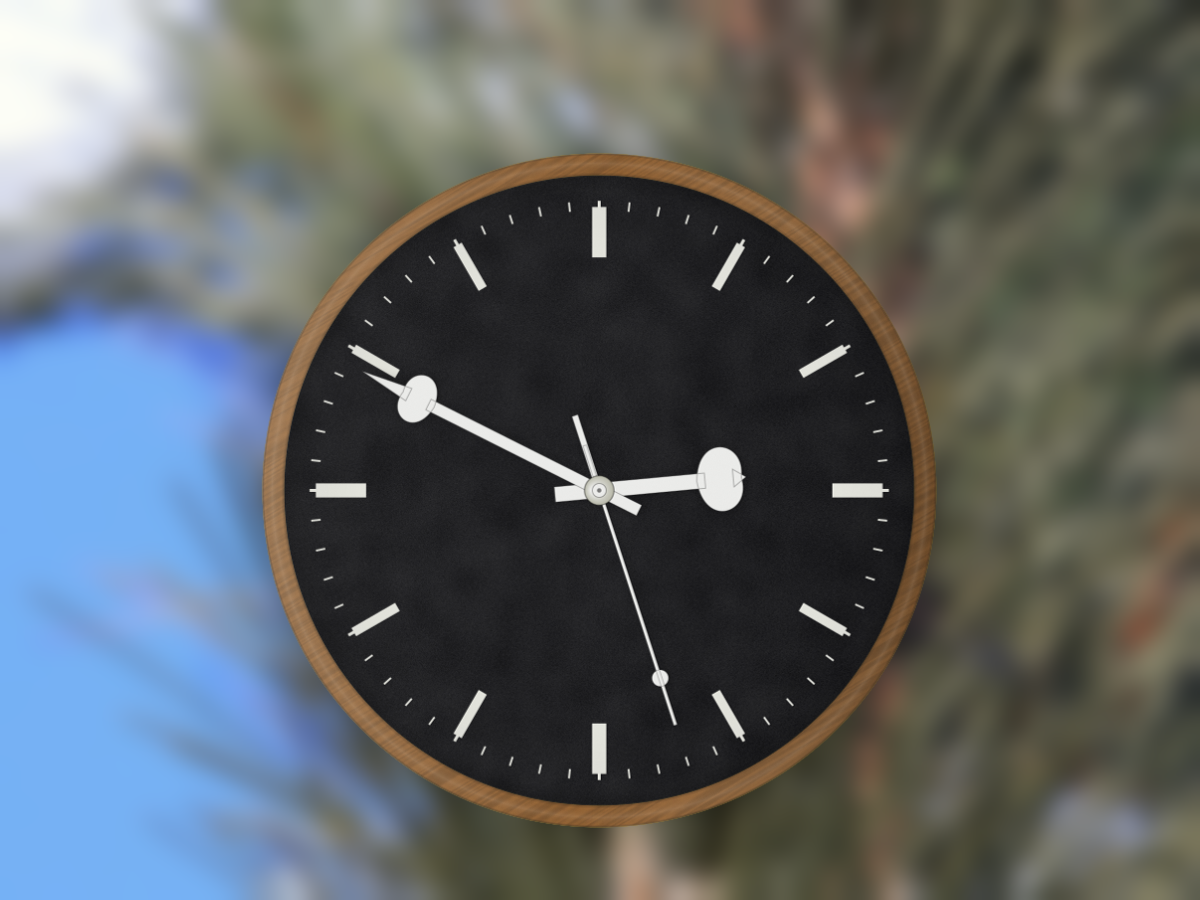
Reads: 2.49.27
